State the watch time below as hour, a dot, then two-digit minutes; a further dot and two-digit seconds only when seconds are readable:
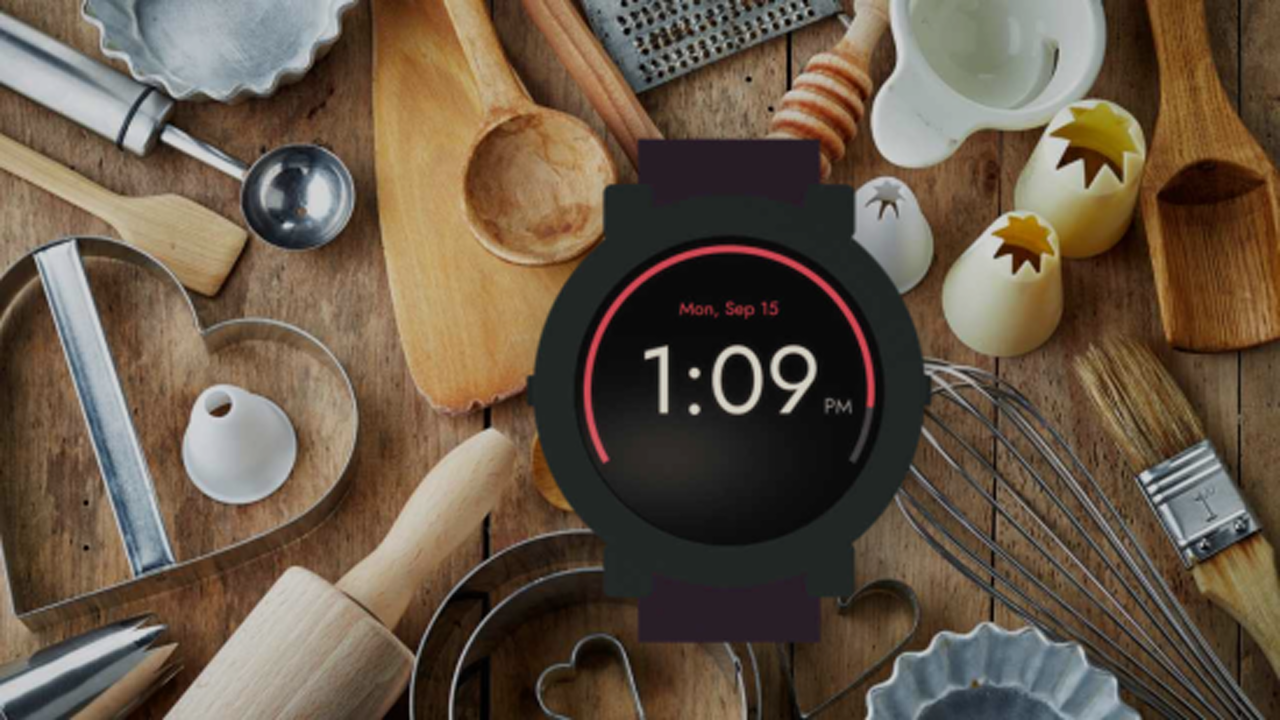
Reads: 1.09
